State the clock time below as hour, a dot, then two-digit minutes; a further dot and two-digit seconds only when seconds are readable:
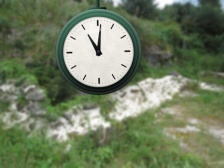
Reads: 11.01
